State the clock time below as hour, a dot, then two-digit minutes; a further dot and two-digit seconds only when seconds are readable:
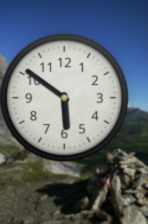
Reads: 5.51
